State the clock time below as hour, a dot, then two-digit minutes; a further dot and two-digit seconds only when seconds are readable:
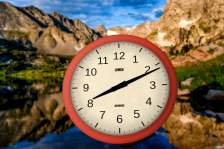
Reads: 8.11
